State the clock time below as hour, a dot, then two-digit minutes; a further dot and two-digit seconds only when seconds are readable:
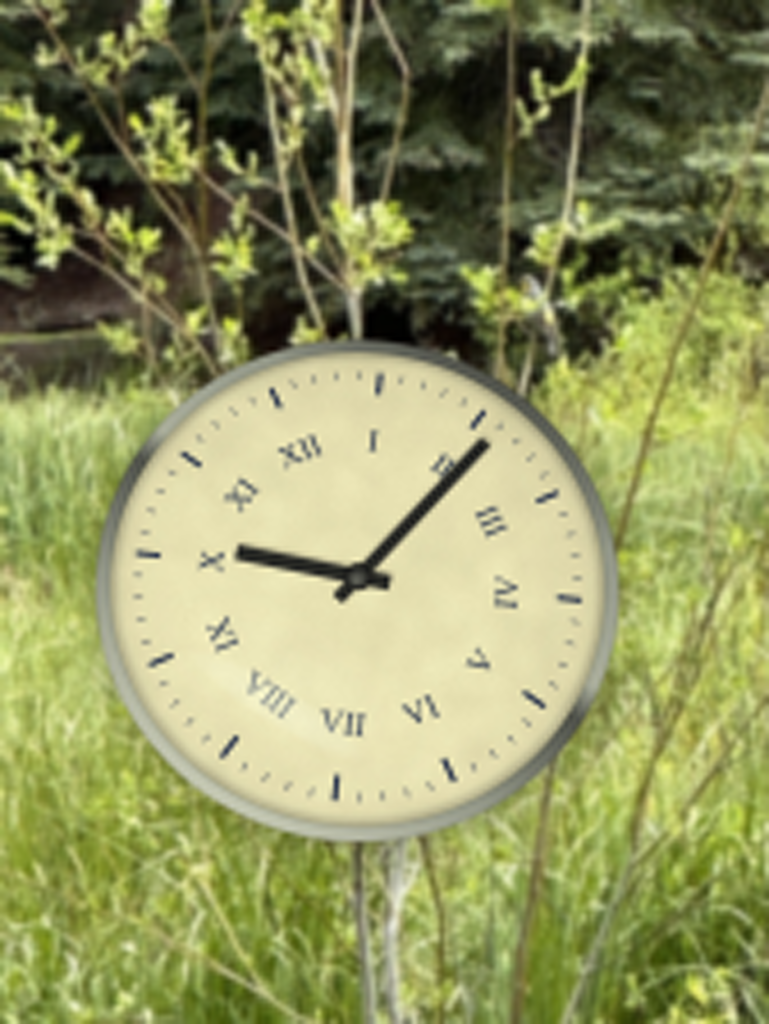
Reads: 10.11
